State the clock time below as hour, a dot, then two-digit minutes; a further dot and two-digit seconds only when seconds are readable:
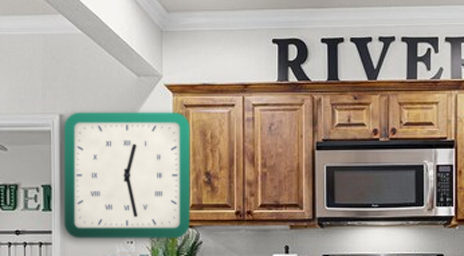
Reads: 12.28
